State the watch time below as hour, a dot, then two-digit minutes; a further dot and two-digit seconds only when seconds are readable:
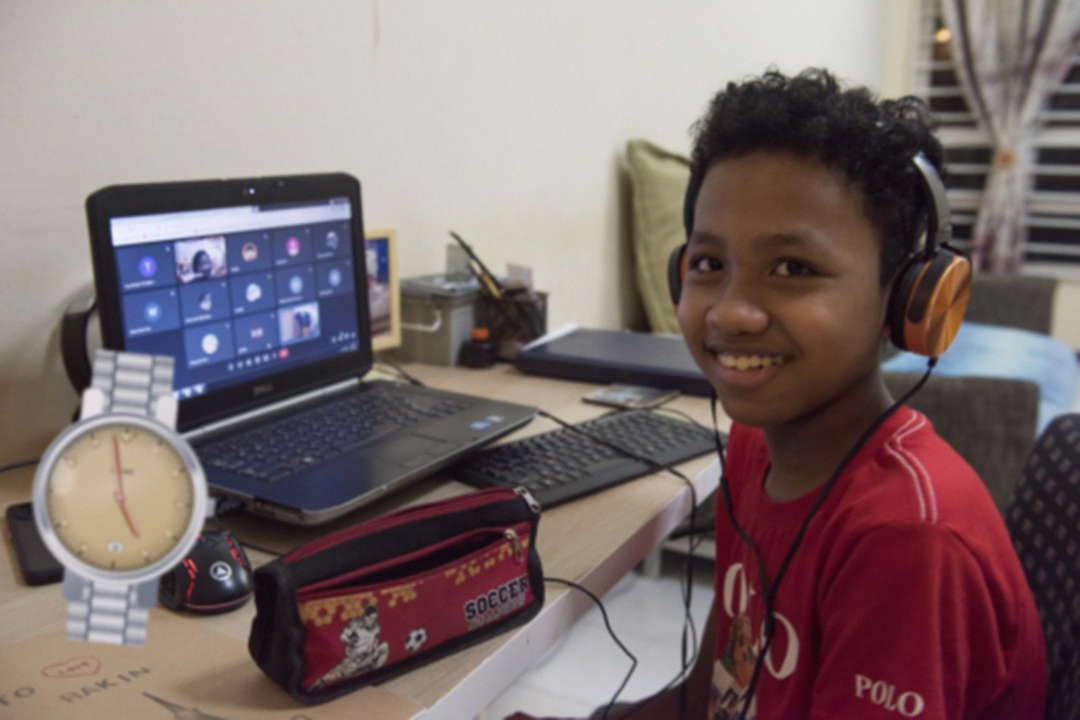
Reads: 4.58
